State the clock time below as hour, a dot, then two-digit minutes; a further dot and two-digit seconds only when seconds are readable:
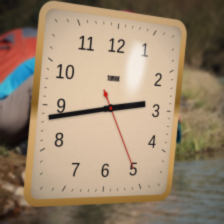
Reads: 2.43.25
